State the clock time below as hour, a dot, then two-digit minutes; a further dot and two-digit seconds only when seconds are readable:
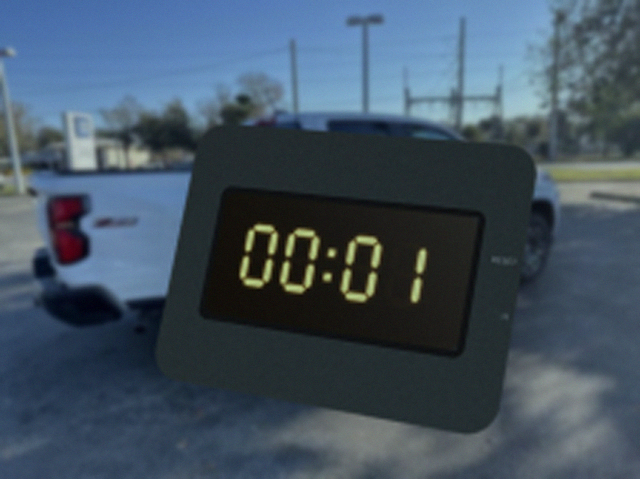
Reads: 0.01
